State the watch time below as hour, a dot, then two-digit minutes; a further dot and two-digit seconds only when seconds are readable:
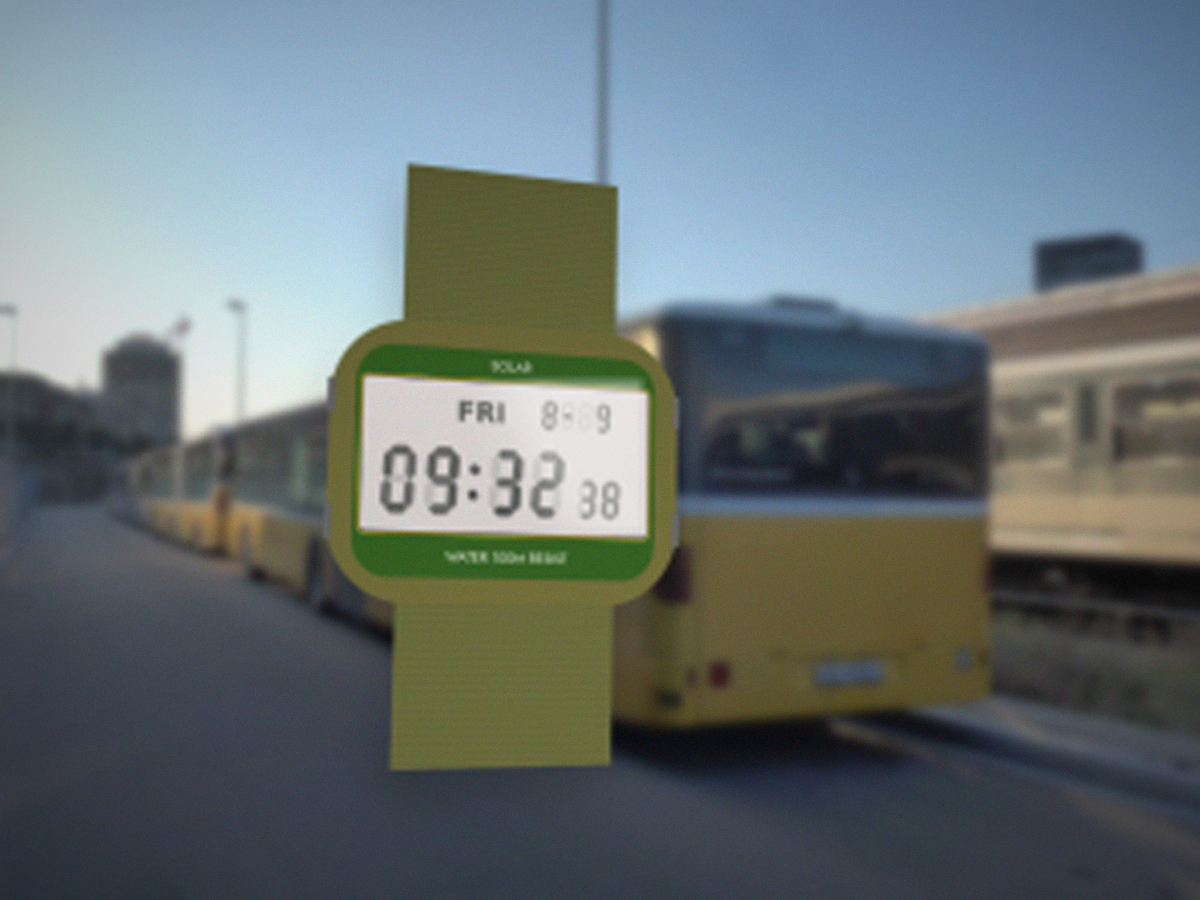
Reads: 9.32.38
